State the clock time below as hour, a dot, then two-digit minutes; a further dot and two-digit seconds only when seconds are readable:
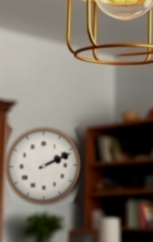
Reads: 2.11
